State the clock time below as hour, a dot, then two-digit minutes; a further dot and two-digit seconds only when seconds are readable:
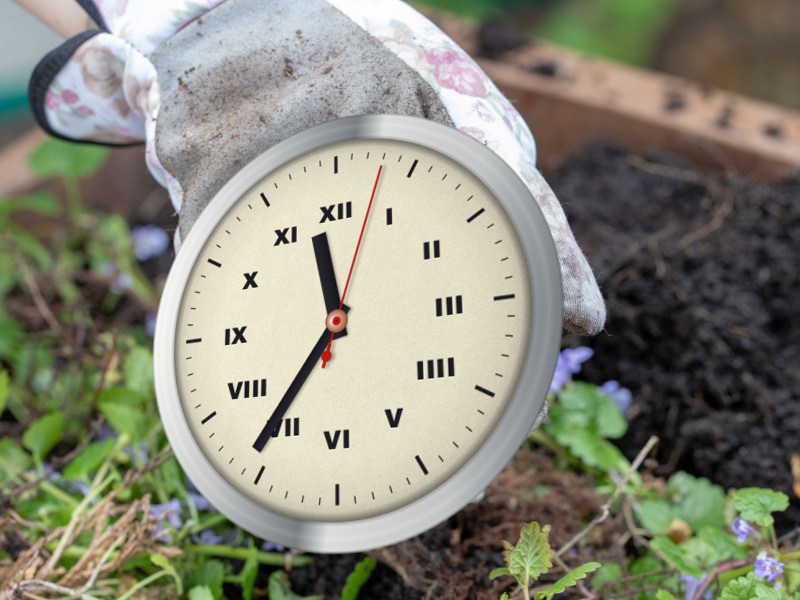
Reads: 11.36.03
